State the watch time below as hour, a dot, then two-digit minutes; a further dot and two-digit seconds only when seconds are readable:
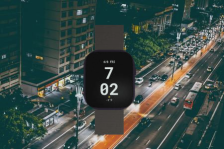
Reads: 7.02
